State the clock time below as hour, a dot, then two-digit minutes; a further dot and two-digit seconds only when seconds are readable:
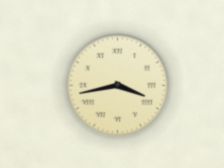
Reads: 3.43
